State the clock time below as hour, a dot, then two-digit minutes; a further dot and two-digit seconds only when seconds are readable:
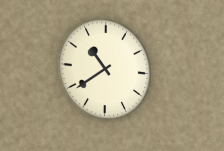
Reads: 10.39
